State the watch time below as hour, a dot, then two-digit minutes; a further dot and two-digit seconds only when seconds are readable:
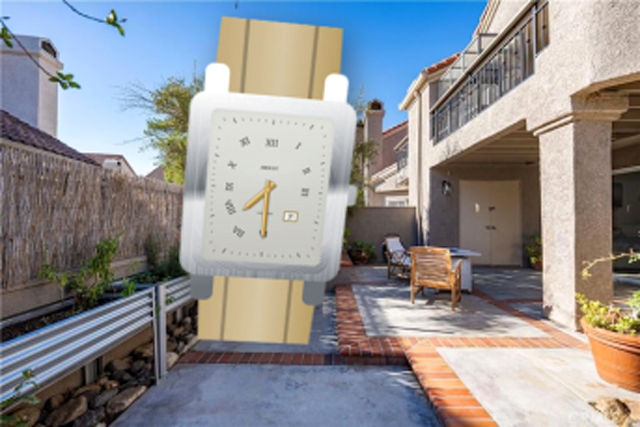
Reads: 7.30
